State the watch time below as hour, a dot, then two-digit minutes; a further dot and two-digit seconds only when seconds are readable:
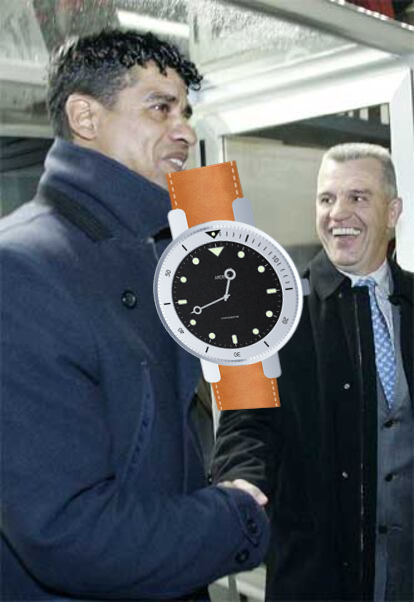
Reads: 12.42
